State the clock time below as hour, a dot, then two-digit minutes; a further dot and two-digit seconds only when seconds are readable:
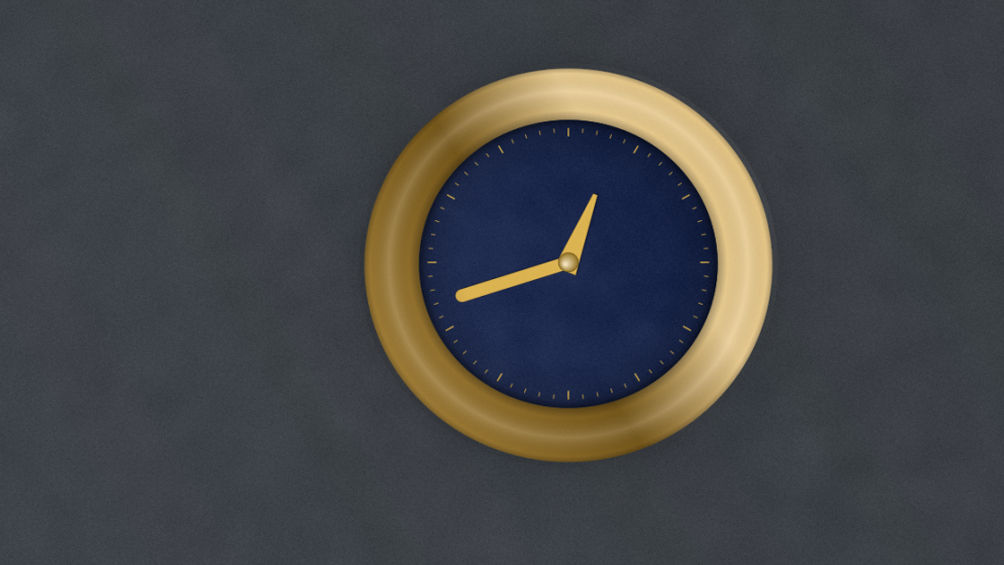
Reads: 12.42
